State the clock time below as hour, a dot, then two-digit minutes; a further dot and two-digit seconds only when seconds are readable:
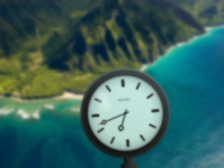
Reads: 6.42
